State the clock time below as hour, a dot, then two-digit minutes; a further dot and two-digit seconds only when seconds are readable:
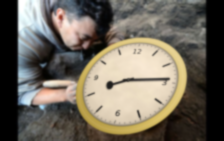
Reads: 8.14
